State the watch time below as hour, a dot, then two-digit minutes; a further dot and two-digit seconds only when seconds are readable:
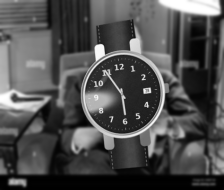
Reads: 5.55
